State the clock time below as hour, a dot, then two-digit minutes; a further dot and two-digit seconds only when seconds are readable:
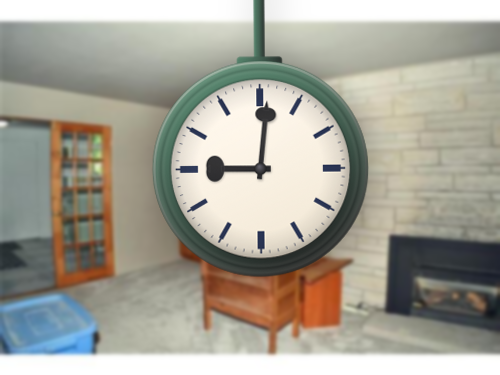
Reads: 9.01
